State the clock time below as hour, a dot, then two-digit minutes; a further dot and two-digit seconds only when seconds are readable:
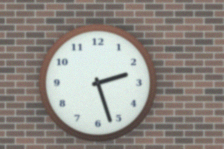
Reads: 2.27
